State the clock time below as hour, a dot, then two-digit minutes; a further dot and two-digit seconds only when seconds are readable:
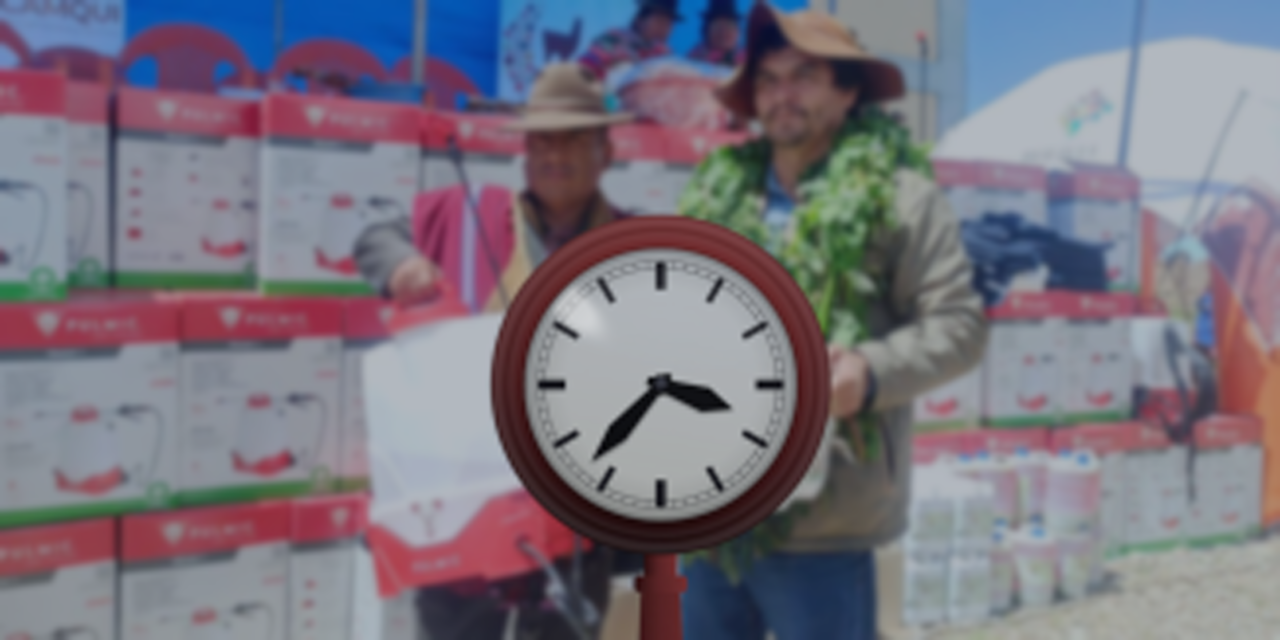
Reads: 3.37
